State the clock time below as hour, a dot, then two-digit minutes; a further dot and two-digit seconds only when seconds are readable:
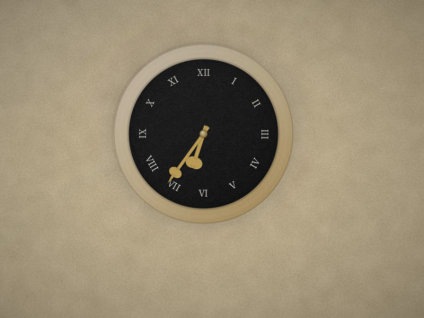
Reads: 6.36
